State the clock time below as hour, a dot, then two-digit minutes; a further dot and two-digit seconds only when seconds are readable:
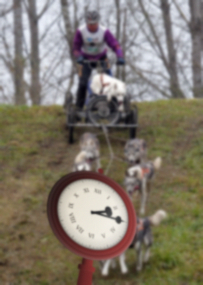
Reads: 2.15
